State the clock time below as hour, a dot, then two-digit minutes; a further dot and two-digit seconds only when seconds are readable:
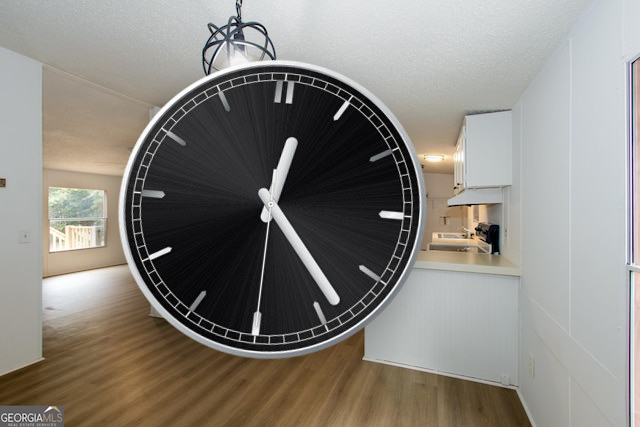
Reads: 12.23.30
